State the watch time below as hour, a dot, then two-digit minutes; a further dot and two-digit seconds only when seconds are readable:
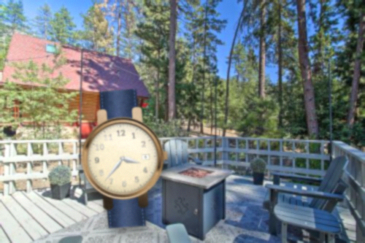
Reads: 3.37
